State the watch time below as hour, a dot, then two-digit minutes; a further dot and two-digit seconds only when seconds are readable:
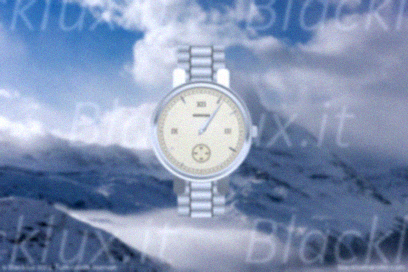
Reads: 1.06
